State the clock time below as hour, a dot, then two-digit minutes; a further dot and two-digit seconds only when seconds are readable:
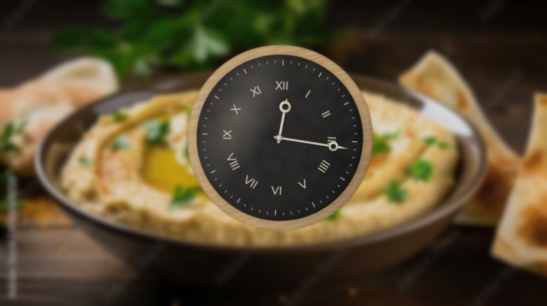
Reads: 12.16
